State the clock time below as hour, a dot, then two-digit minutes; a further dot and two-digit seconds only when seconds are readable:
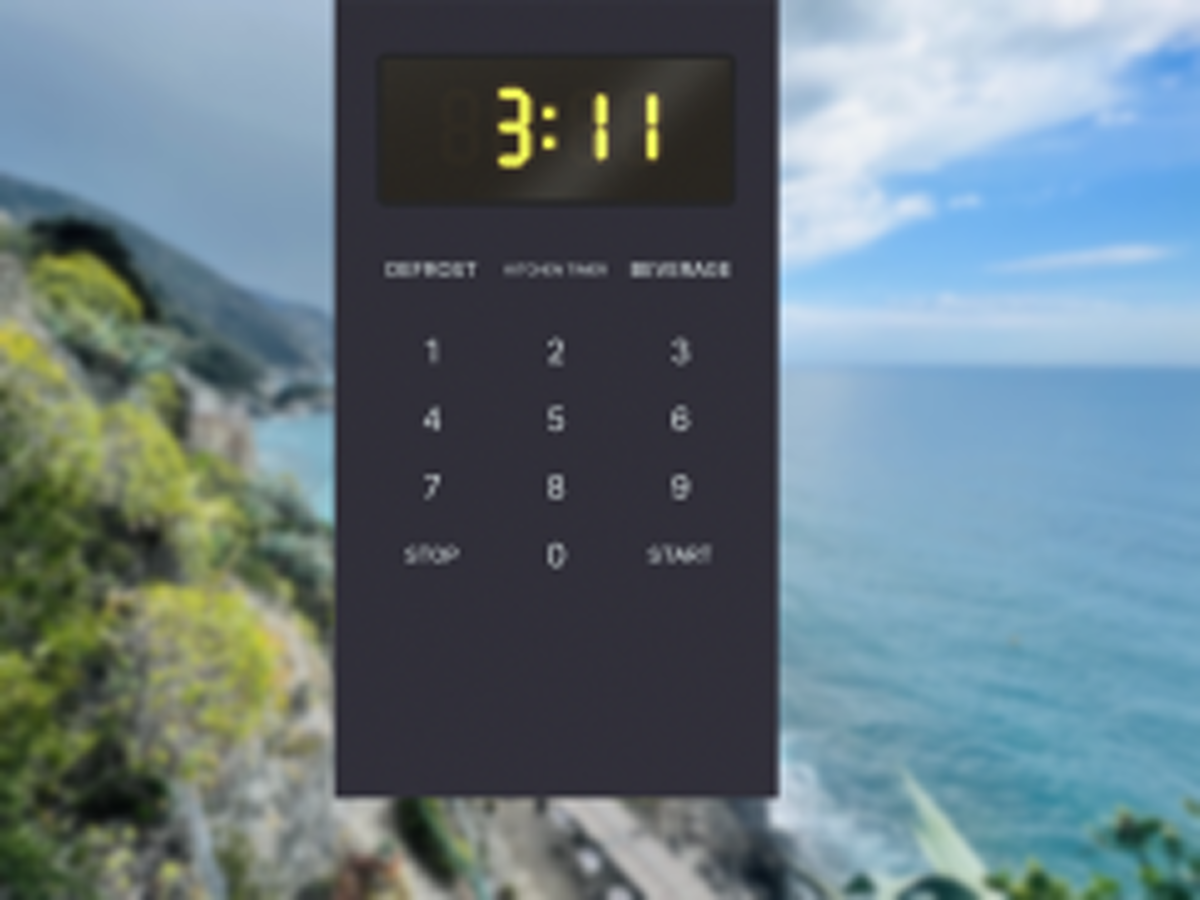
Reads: 3.11
